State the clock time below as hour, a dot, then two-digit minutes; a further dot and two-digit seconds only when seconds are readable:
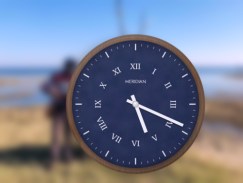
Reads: 5.19
